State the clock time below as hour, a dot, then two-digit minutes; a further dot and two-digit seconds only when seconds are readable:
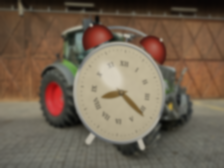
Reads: 8.21
